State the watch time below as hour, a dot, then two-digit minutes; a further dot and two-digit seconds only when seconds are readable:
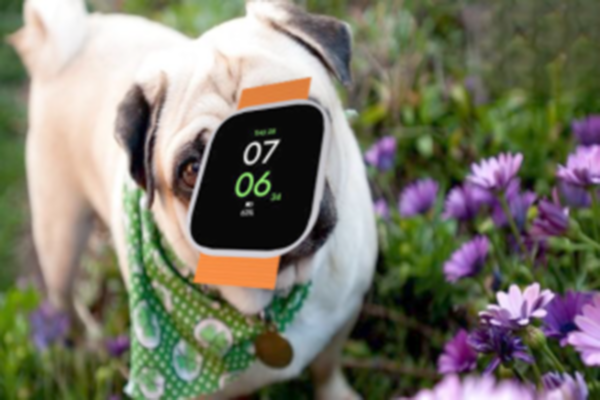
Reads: 7.06
